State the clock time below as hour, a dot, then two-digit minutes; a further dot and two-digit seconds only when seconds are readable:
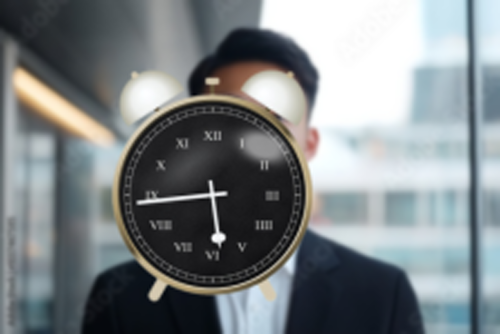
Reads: 5.44
